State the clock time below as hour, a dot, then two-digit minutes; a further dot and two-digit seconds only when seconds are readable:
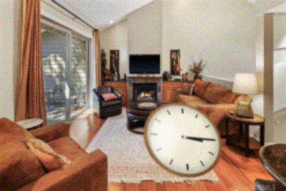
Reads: 3.15
